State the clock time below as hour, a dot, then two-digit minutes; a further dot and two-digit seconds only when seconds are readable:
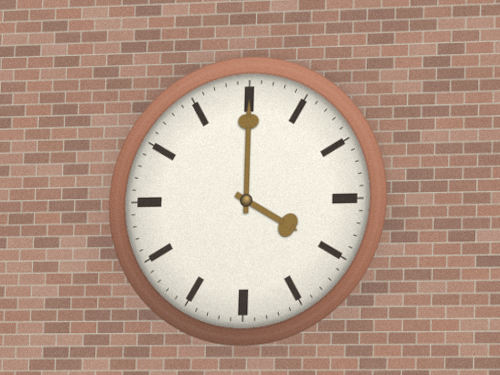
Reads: 4.00
